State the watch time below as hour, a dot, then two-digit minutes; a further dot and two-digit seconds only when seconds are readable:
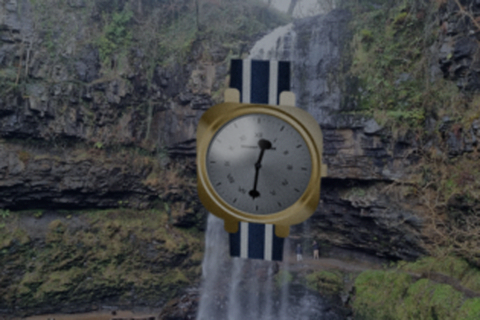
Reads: 12.31
